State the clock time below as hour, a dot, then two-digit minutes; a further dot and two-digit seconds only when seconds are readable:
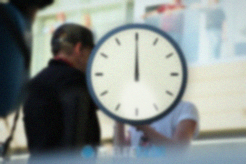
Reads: 12.00
